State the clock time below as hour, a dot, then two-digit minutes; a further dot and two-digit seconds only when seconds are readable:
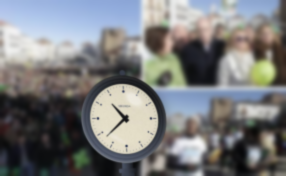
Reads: 10.38
